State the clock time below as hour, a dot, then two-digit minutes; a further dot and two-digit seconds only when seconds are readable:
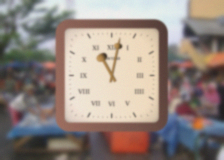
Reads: 11.02
